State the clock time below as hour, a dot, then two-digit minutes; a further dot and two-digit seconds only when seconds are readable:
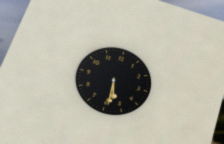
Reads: 5.29
